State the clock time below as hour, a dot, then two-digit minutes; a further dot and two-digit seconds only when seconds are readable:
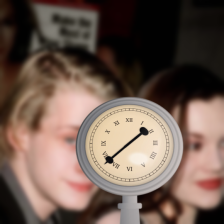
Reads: 1.38
